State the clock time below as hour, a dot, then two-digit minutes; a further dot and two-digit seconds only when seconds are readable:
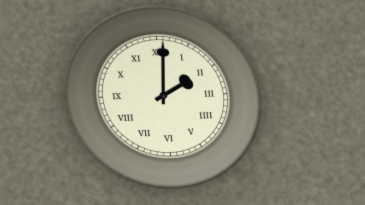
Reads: 2.01
